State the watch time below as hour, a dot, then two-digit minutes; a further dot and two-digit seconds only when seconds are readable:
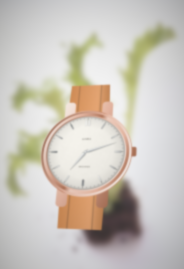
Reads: 7.12
